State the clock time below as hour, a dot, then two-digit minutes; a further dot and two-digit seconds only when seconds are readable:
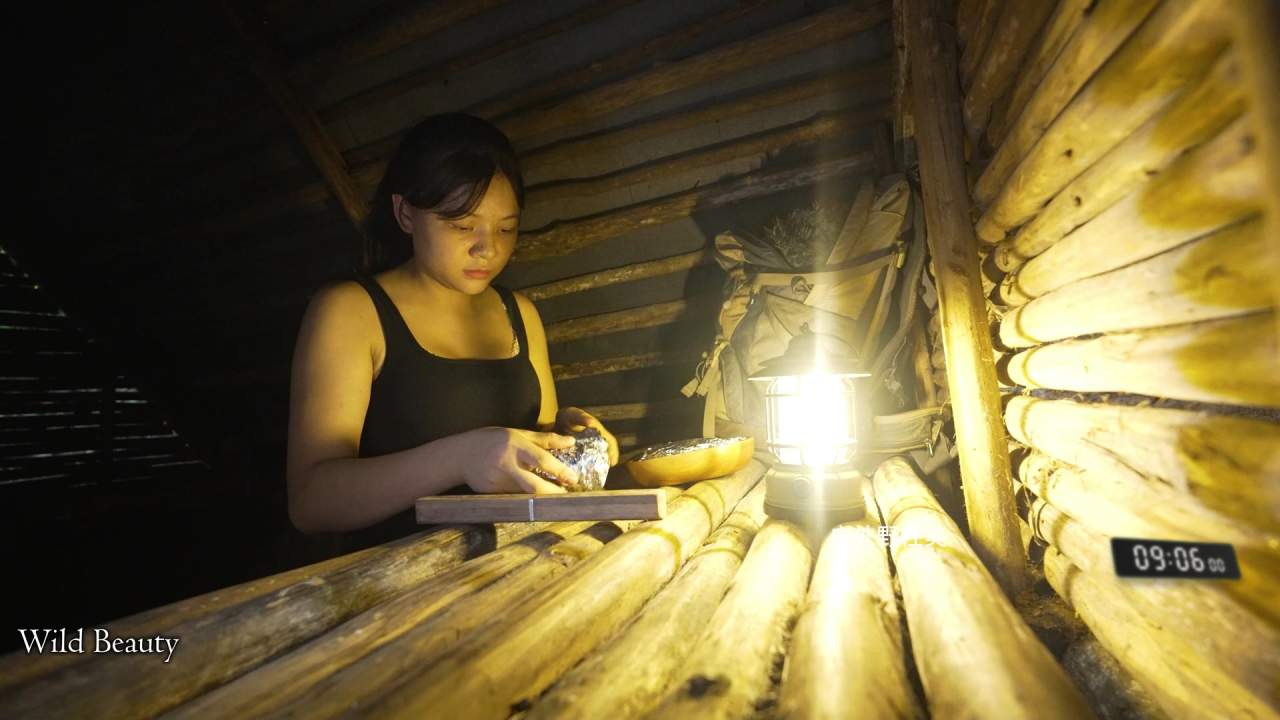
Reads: 9.06.00
